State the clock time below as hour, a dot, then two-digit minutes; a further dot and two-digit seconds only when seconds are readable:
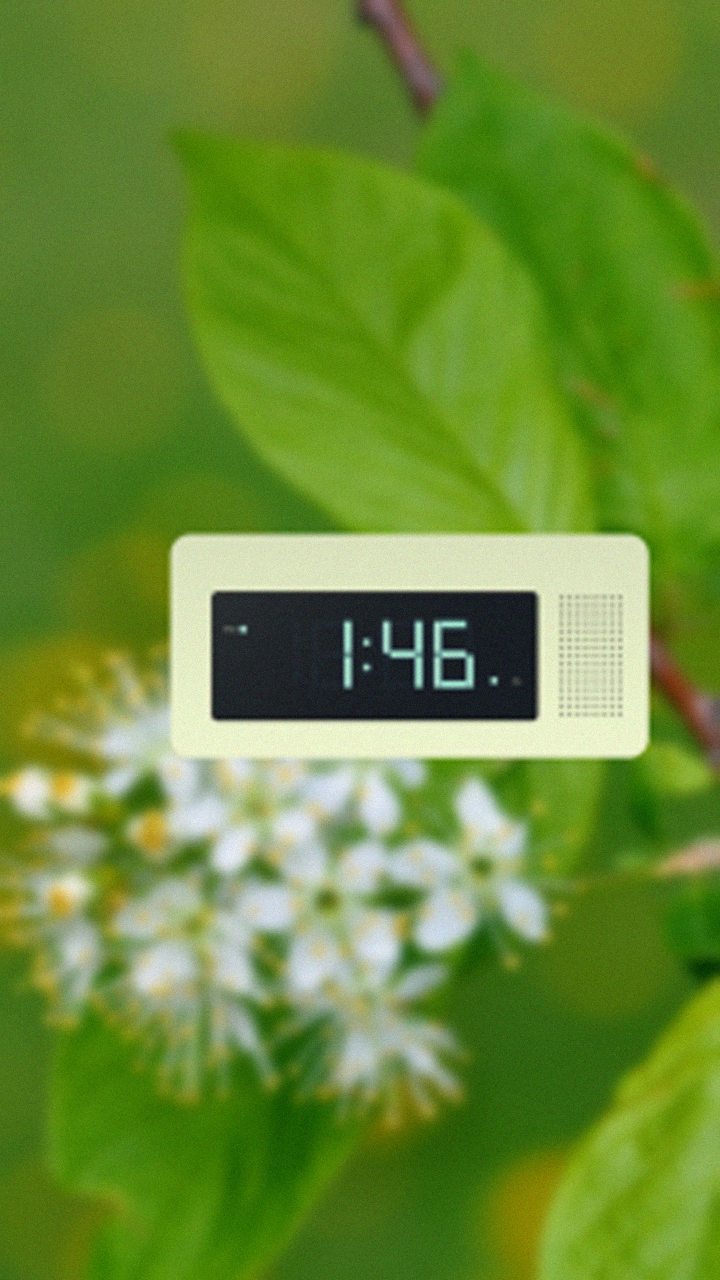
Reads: 1.46
